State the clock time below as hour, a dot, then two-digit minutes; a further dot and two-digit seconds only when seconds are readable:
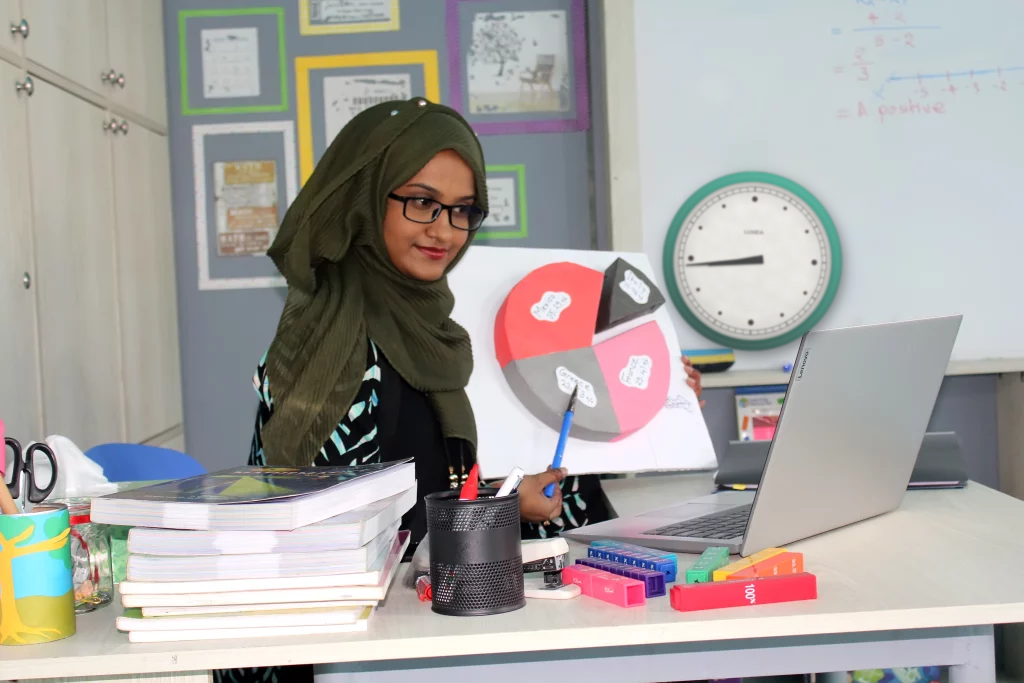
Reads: 8.44
